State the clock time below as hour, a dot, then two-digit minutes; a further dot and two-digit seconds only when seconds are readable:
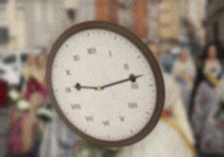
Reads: 9.13
